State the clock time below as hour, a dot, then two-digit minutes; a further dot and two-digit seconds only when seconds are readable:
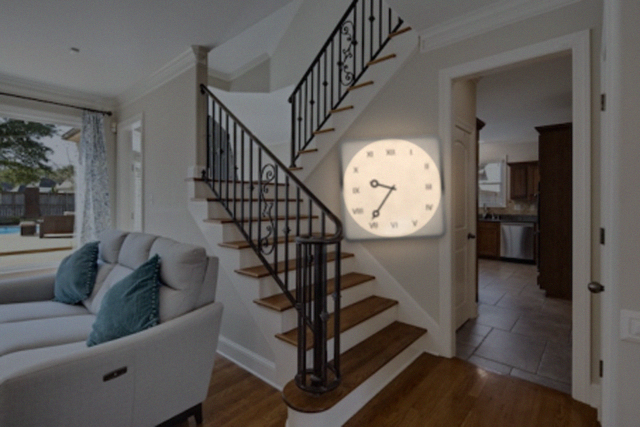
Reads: 9.36
